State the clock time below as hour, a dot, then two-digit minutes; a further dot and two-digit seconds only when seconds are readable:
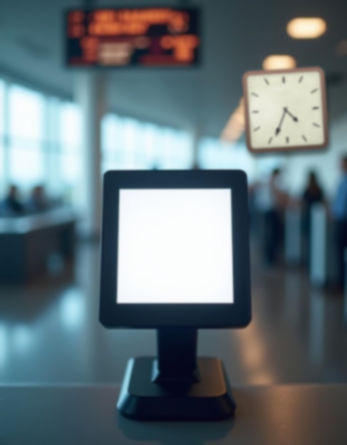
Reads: 4.34
